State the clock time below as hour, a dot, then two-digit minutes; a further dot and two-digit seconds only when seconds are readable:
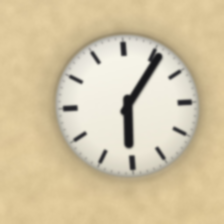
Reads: 6.06
